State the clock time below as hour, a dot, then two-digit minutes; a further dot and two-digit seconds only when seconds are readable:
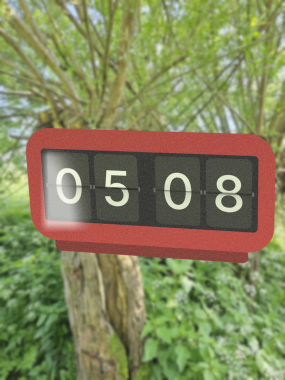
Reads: 5.08
